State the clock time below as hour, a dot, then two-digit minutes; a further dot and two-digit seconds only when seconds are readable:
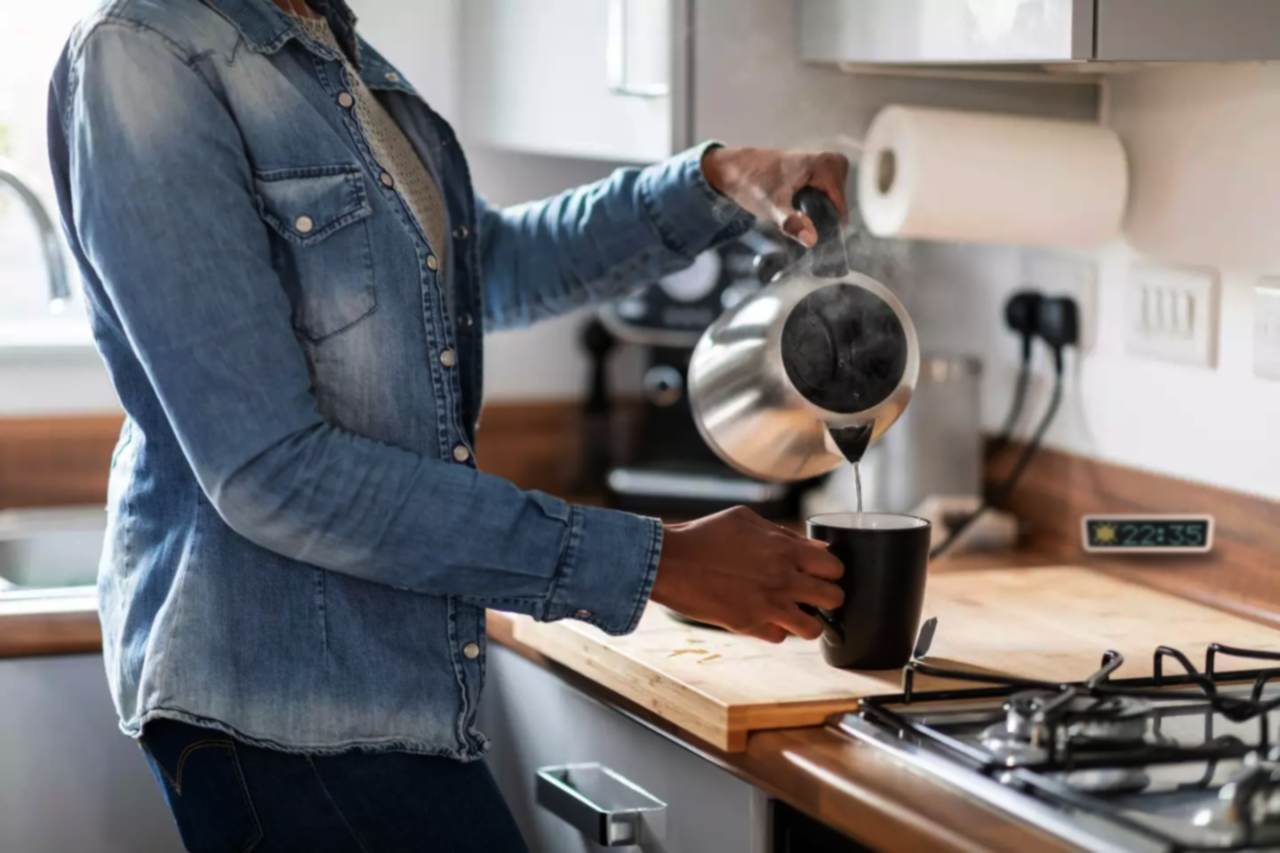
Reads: 22.35
